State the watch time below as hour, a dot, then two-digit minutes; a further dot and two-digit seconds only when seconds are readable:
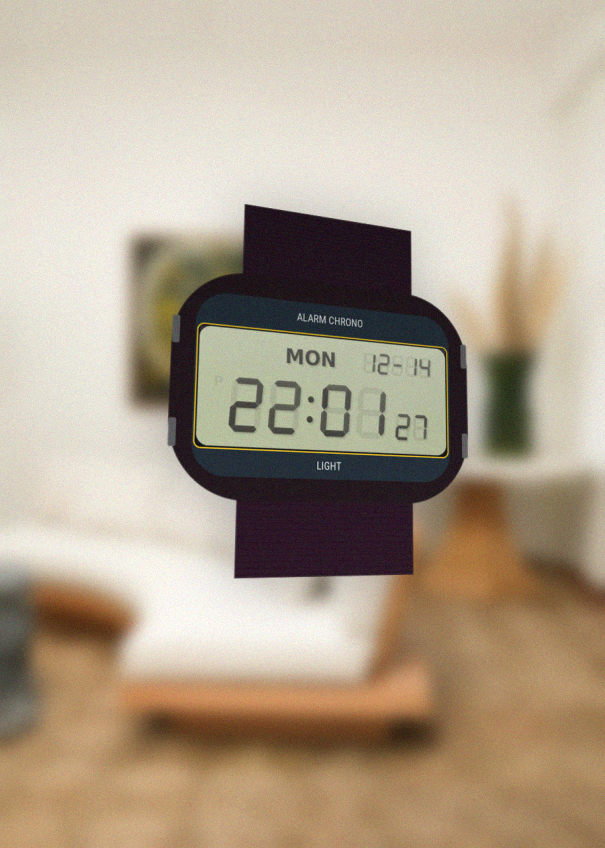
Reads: 22.01.27
